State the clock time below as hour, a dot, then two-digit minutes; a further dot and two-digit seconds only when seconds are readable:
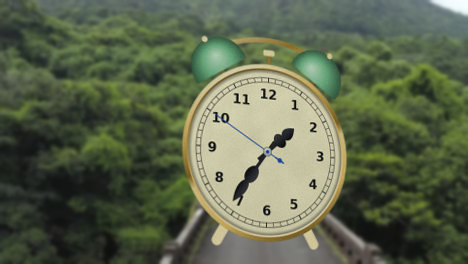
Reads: 1.35.50
